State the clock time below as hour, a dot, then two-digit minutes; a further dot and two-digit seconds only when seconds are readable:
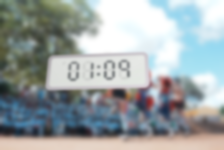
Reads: 1.09
